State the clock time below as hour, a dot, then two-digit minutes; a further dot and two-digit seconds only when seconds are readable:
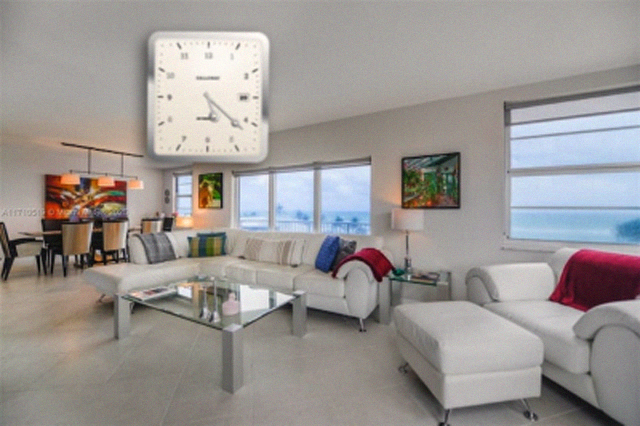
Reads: 5.22
